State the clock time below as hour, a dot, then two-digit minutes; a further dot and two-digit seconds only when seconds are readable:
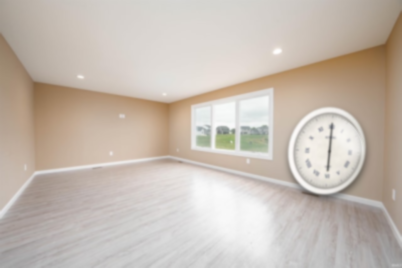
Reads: 6.00
